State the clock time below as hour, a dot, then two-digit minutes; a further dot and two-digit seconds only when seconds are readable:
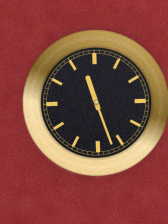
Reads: 11.27
